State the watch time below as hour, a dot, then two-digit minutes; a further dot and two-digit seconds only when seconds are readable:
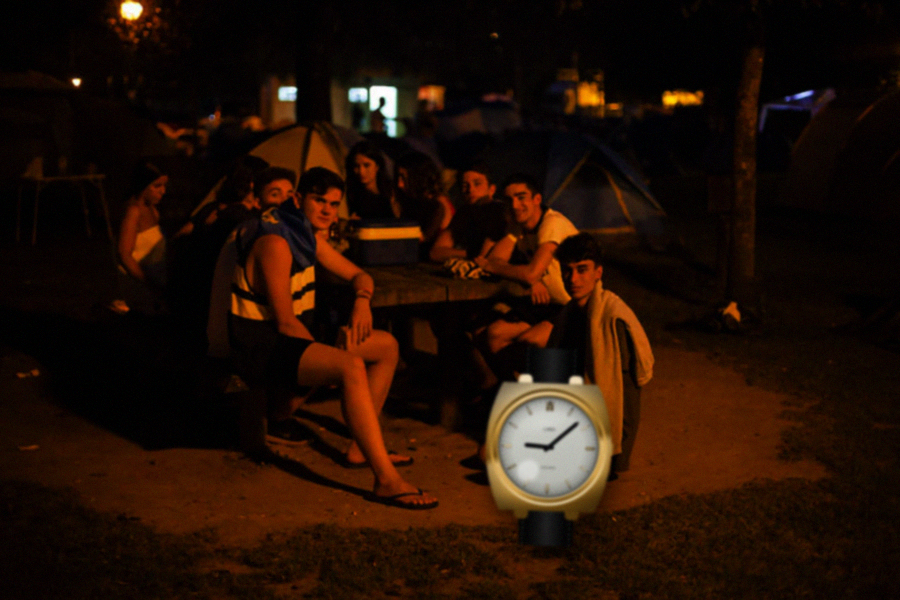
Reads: 9.08
